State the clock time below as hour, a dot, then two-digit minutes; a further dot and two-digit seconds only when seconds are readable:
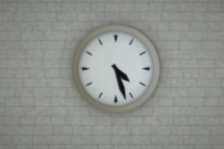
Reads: 4.27
